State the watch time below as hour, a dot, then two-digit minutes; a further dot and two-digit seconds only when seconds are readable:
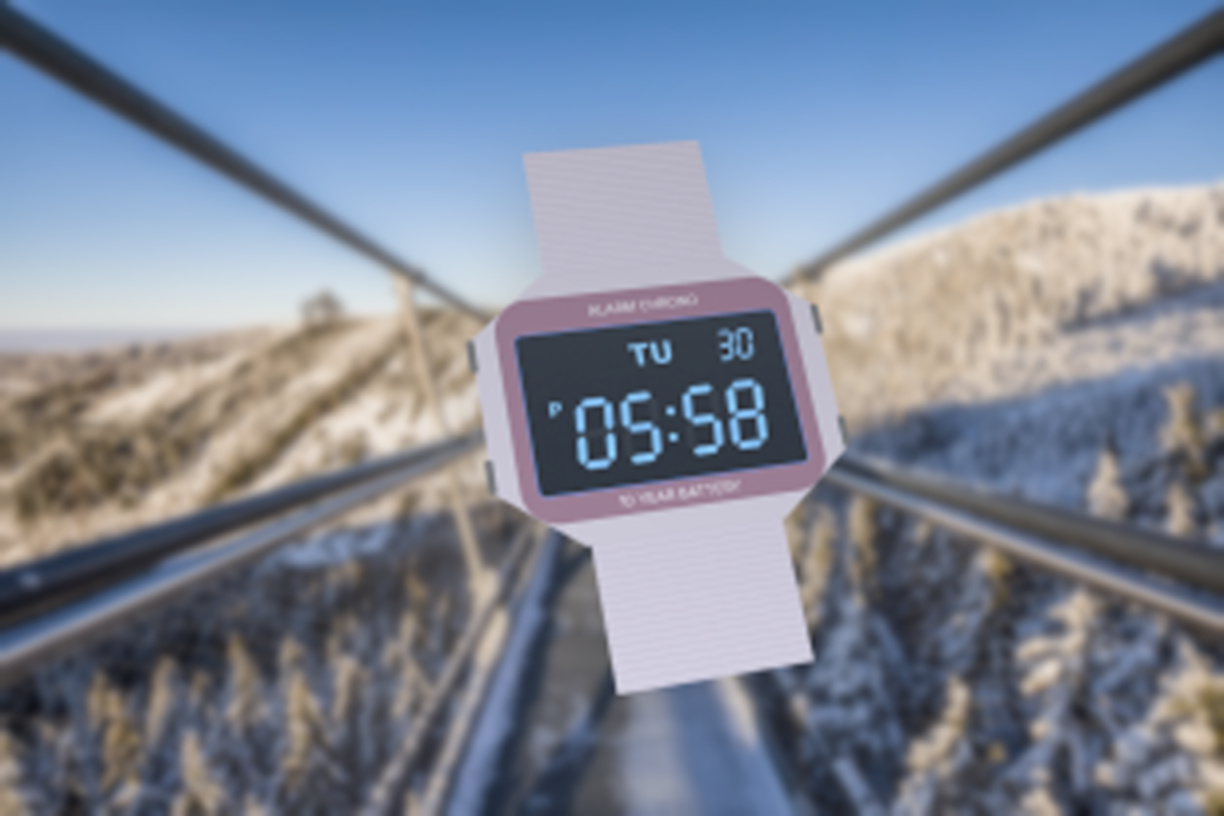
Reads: 5.58
